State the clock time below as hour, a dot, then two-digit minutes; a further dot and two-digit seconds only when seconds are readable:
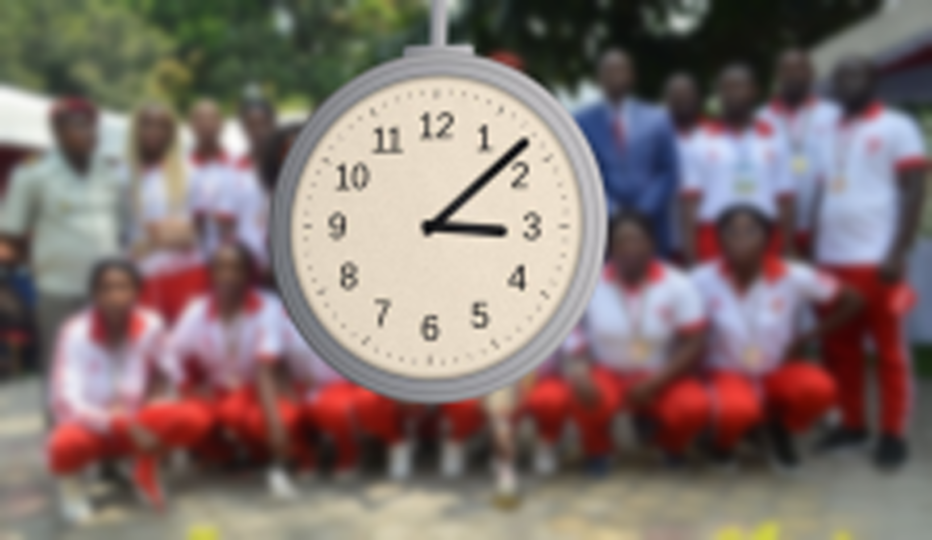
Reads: 3.08
